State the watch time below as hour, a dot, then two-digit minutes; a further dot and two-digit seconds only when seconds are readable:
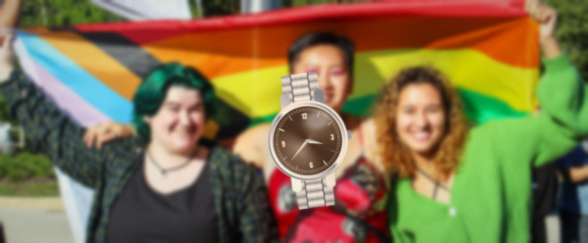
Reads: 3.38
